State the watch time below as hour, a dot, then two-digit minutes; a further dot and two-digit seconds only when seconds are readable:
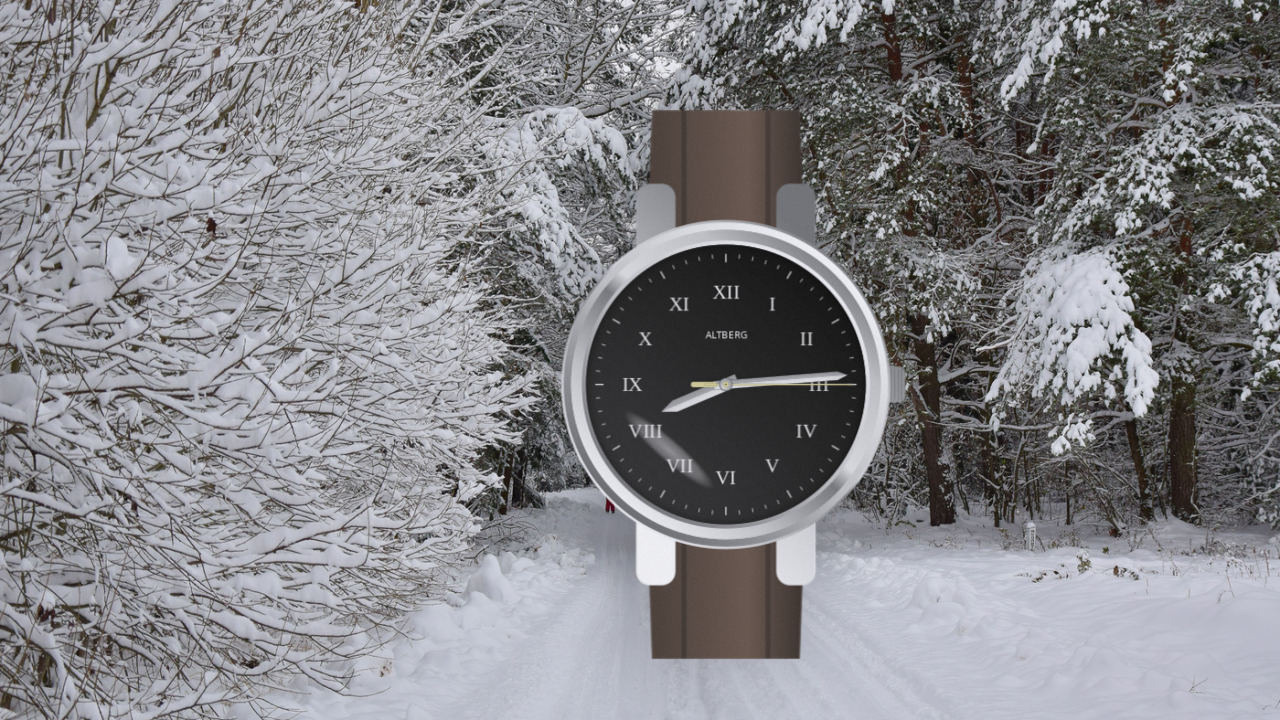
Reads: 8.14.15
